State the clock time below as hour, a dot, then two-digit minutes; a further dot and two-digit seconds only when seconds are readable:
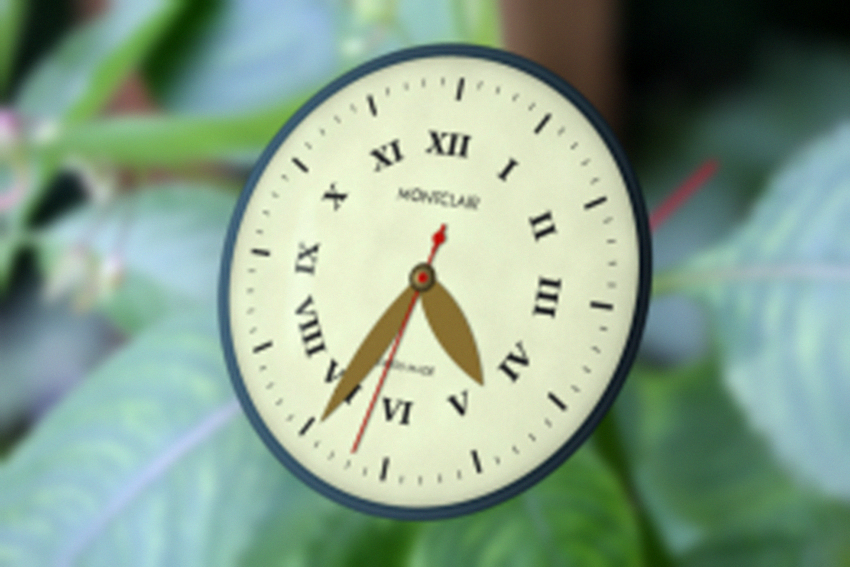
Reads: 4.34.32
